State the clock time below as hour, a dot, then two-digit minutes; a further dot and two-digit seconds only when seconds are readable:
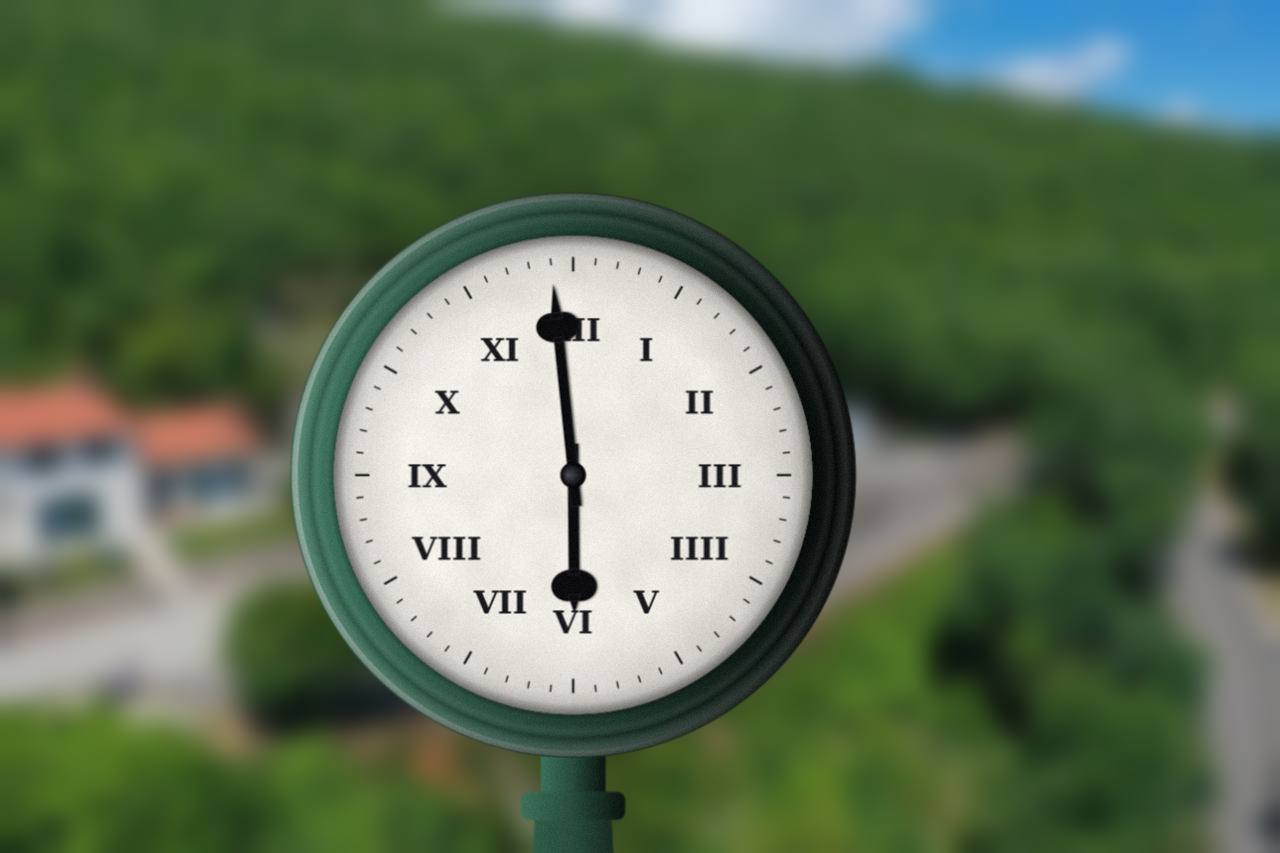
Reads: 5.59
